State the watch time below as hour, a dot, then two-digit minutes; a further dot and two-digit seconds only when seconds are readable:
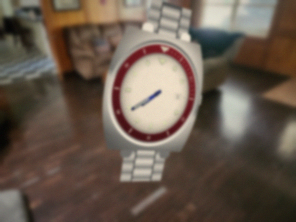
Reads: 7.39
